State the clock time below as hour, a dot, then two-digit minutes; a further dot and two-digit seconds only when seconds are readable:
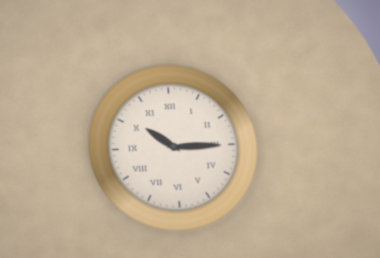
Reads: 10.15
